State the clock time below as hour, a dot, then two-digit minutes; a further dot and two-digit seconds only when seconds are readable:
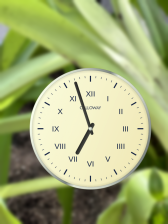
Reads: 6.57
